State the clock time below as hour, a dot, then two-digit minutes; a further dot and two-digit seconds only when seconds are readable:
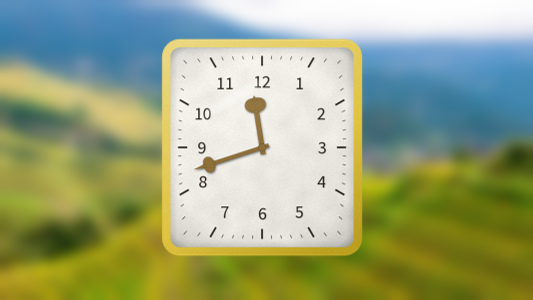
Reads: 11.42
